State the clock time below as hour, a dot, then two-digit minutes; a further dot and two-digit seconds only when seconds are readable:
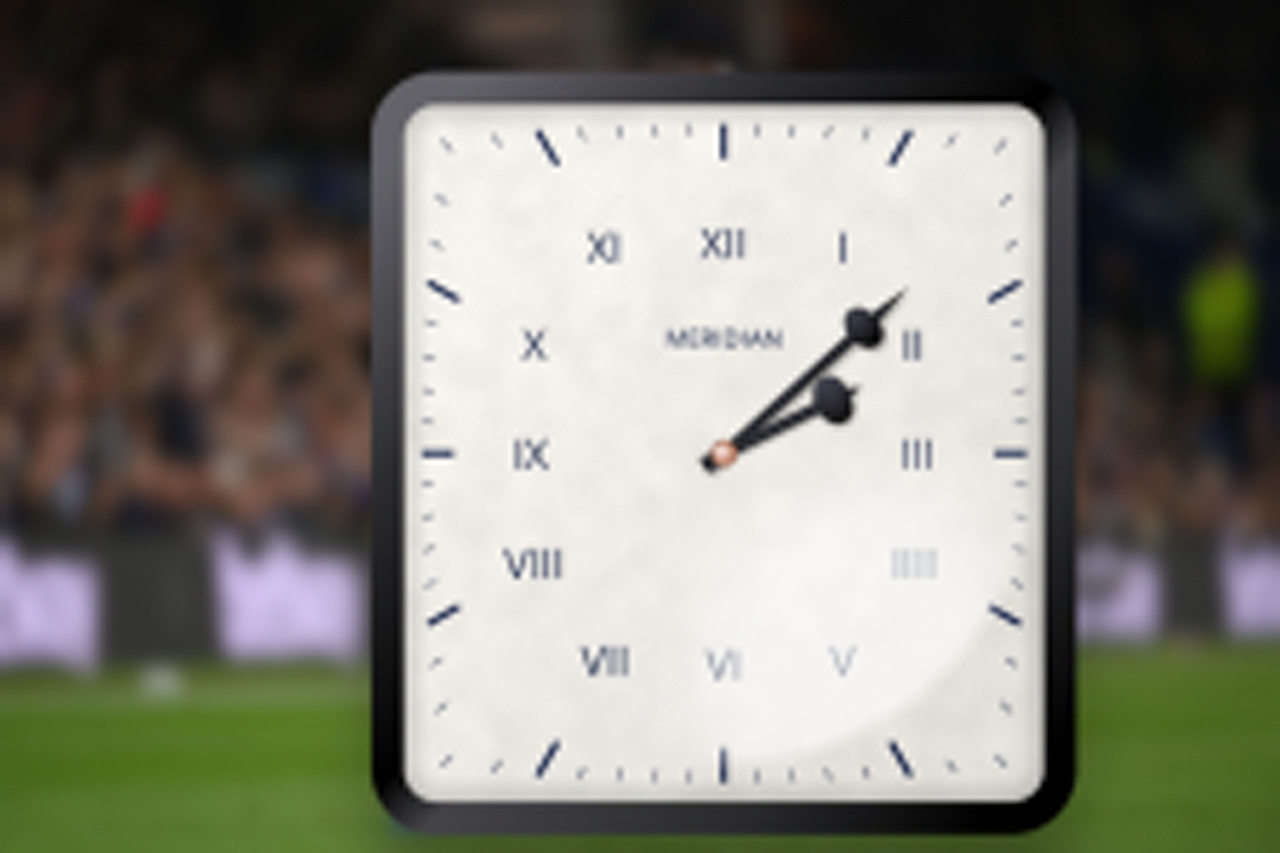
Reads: 2.08
